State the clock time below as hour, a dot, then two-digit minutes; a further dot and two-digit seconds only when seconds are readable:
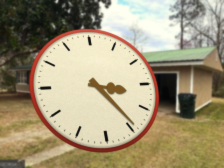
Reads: 3.24
